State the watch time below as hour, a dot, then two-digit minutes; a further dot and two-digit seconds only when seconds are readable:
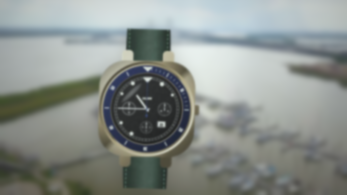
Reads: 10.45
